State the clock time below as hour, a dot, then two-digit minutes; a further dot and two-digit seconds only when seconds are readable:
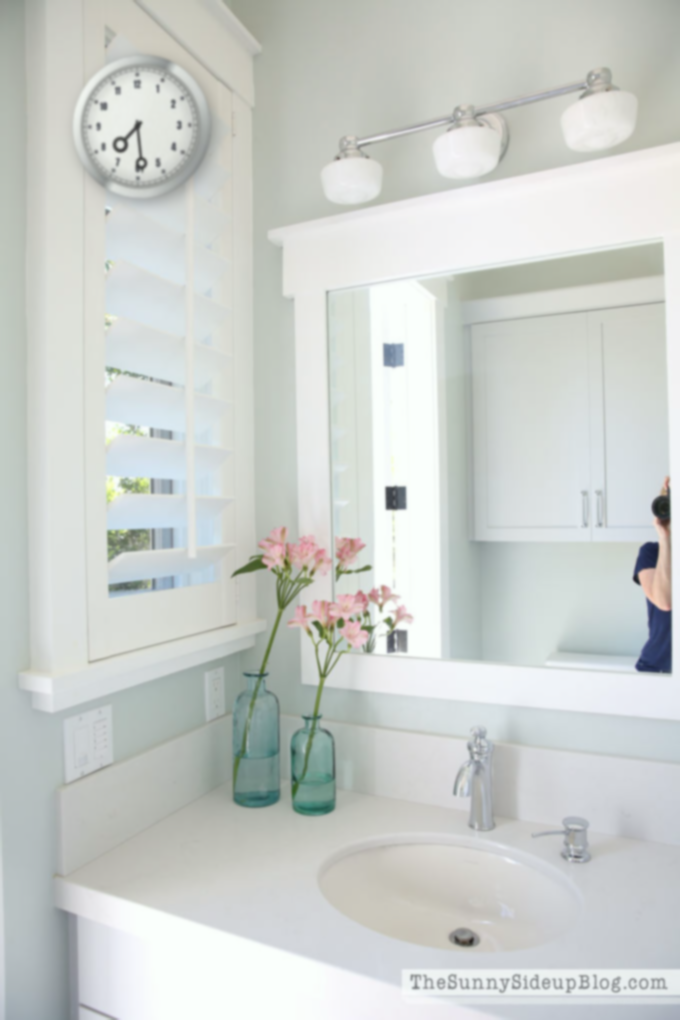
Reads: 7.29
